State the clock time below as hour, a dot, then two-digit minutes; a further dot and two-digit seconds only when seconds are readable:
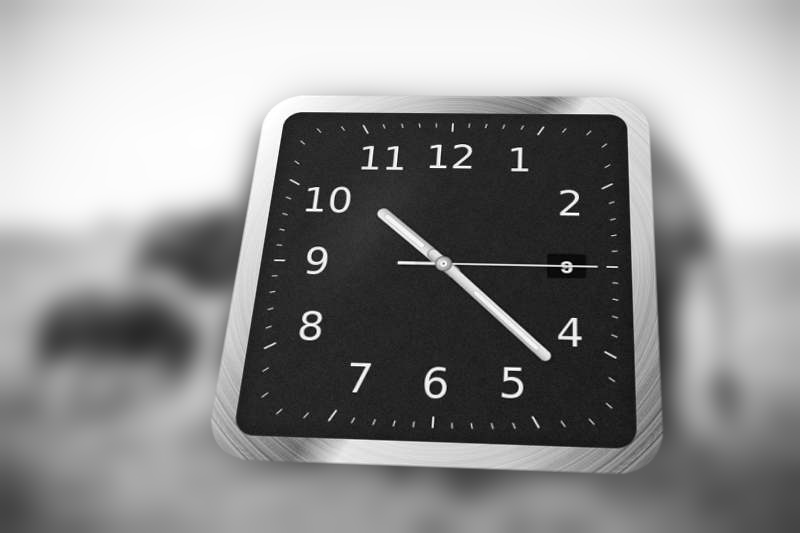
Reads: 10.22.15
